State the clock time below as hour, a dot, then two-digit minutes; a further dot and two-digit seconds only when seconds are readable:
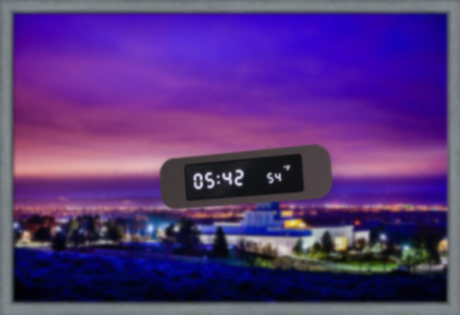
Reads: 5.42
